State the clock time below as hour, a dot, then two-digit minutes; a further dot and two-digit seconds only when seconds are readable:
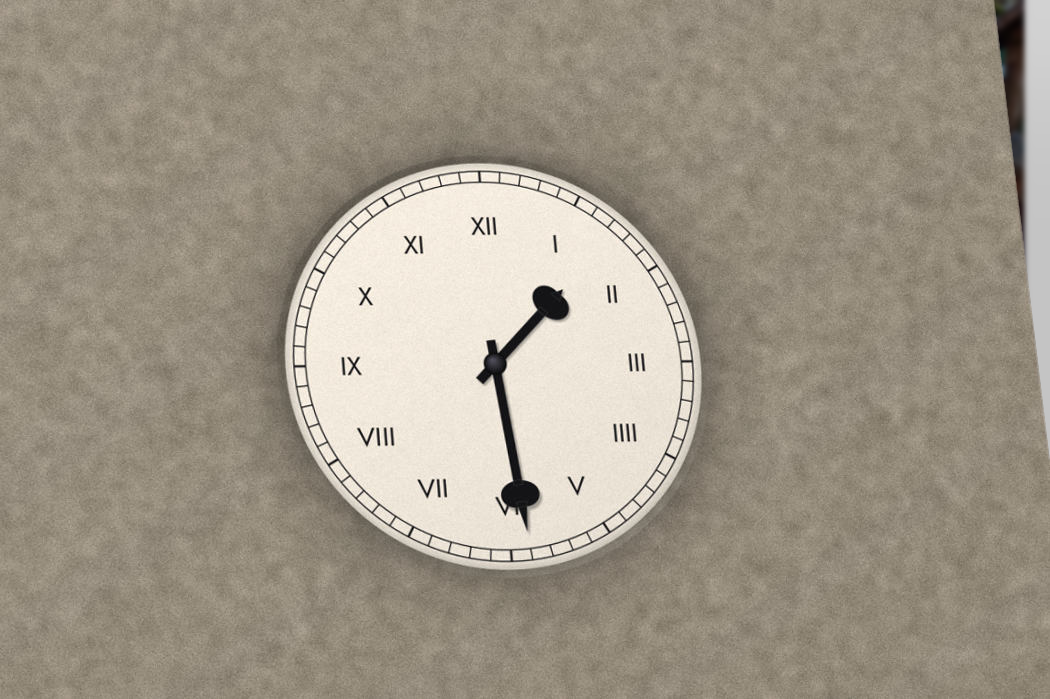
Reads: 1.29
